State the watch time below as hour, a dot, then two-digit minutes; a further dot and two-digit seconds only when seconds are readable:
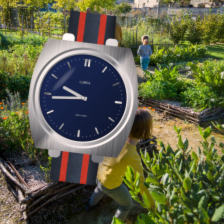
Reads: 9.44
